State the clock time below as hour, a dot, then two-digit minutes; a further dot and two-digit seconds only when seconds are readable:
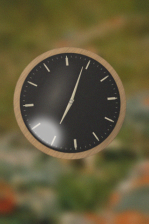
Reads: 7.04
